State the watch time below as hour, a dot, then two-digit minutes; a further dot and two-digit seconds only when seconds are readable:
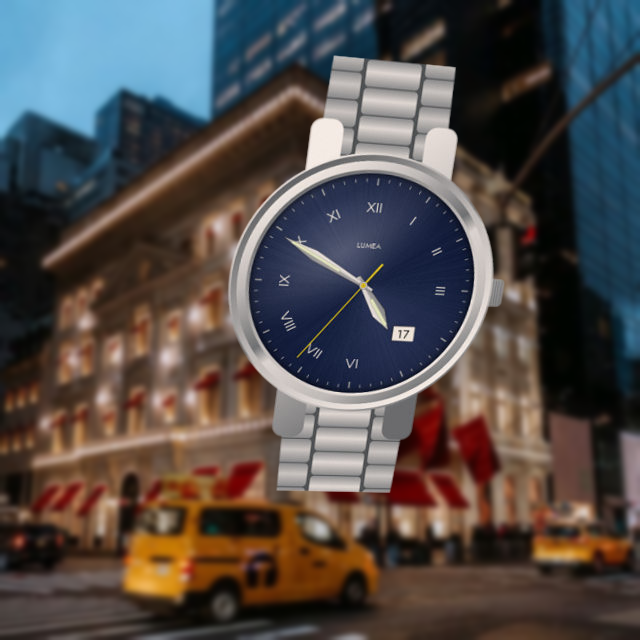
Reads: 4.49.36
